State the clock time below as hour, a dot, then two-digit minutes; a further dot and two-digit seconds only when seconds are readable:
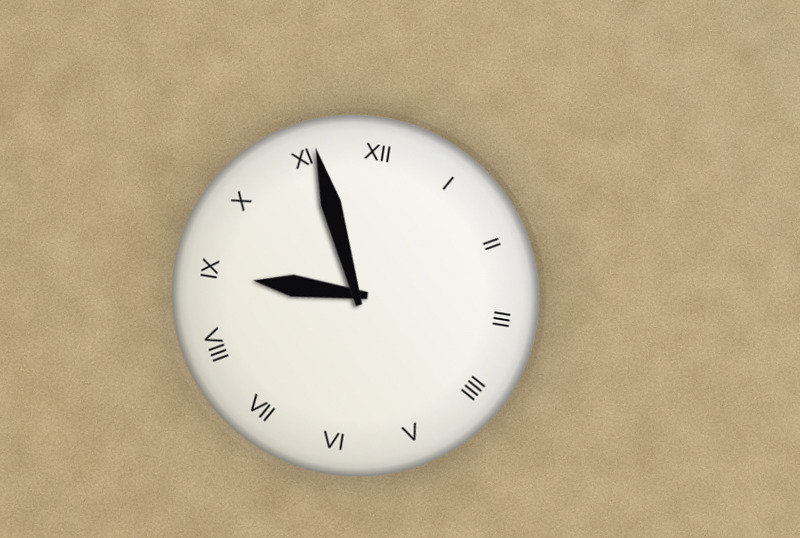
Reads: 8.56
